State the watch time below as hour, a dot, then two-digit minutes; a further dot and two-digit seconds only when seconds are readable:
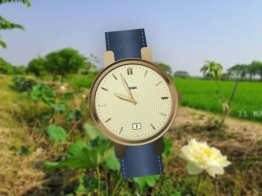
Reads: 9.57
